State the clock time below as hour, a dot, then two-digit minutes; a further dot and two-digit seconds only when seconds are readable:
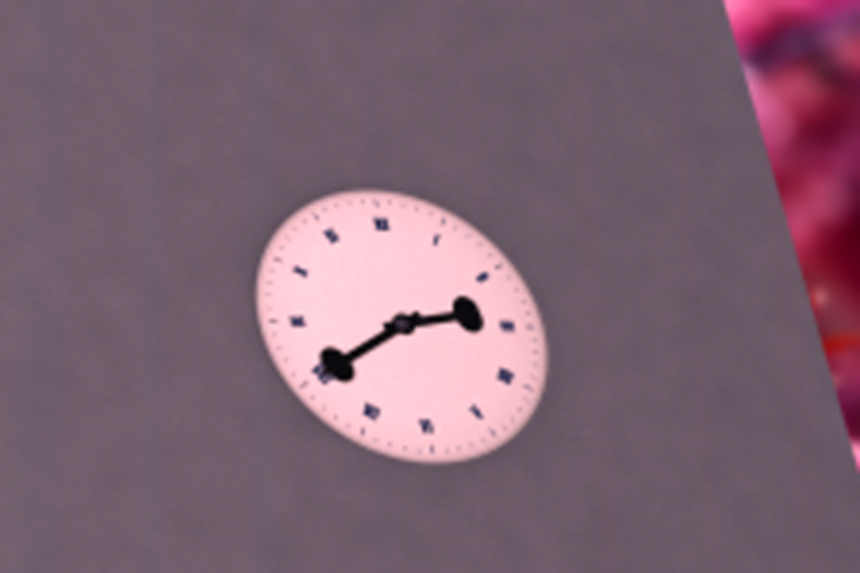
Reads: 2.40
